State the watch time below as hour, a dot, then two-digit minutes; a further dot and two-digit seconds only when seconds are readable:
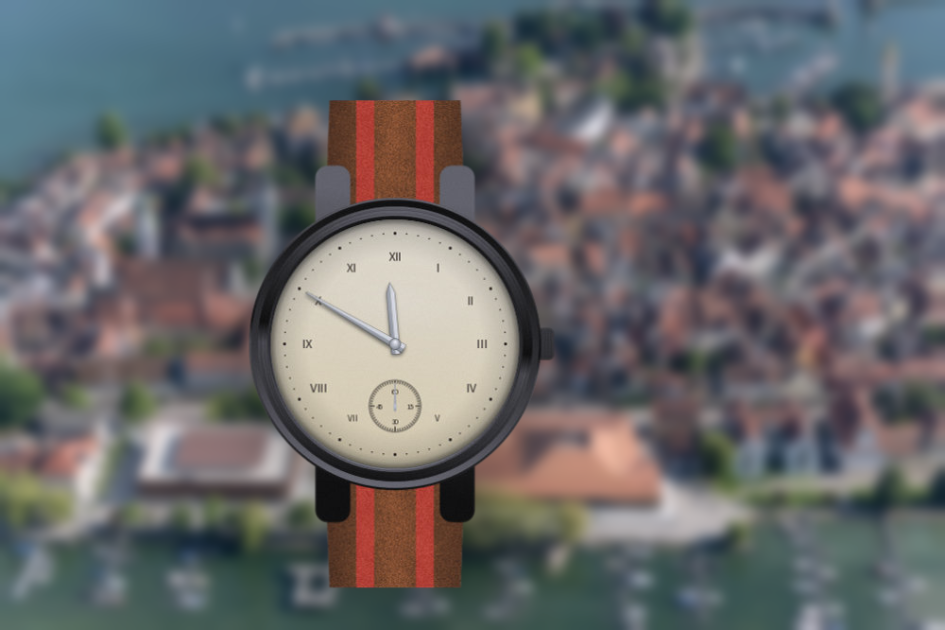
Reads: 11.50
